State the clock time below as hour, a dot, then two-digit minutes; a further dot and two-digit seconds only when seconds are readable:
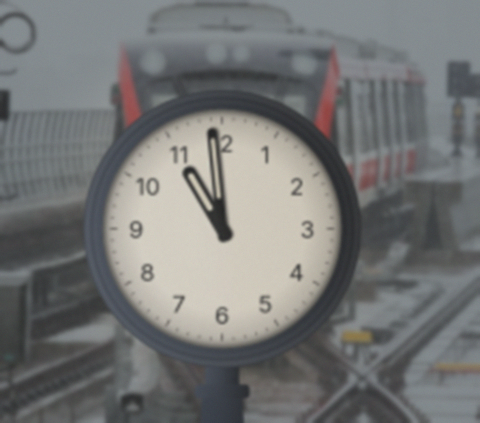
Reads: 10.59
